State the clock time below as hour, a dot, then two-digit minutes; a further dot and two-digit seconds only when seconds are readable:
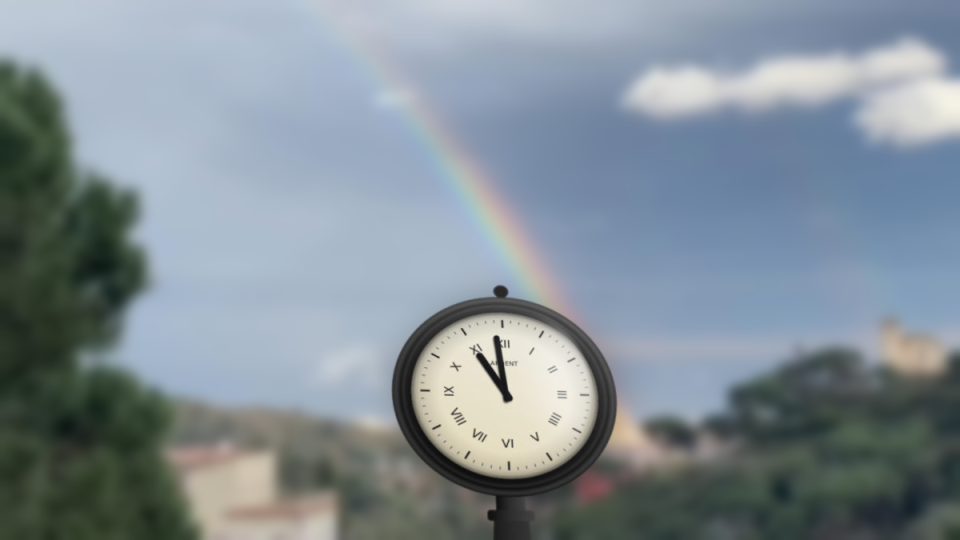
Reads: 10.59
